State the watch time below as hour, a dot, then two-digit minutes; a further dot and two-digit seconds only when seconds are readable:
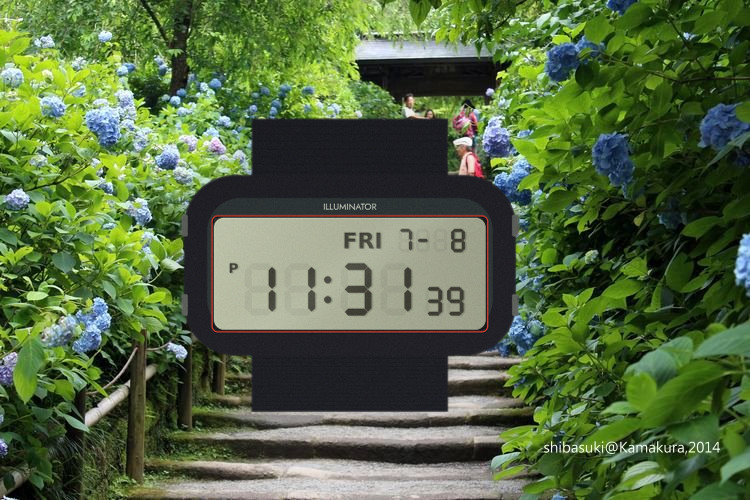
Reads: 11.31.39
